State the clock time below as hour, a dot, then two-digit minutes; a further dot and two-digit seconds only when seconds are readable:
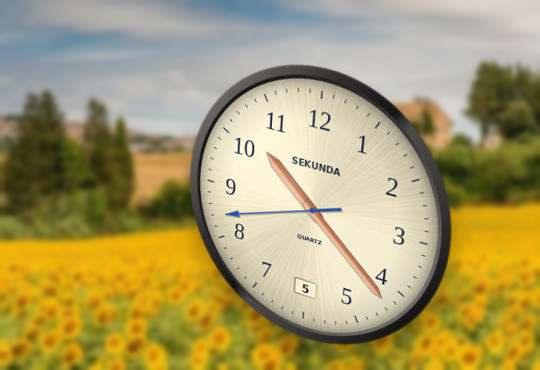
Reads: 10.21.42
